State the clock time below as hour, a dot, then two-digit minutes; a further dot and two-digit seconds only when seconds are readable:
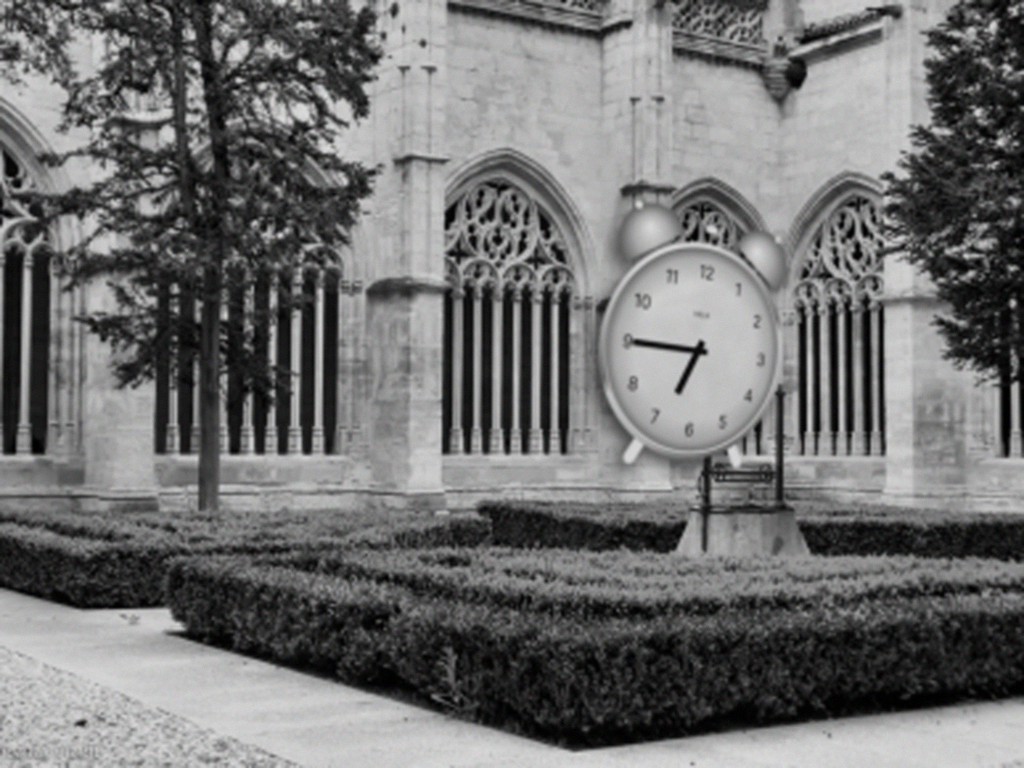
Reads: 6.45
